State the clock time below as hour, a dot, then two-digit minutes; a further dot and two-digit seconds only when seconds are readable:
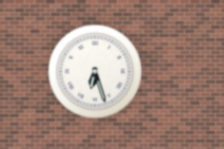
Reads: 6.27
